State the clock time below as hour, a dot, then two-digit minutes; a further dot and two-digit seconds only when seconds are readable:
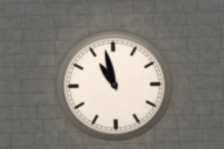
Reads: 10.58
